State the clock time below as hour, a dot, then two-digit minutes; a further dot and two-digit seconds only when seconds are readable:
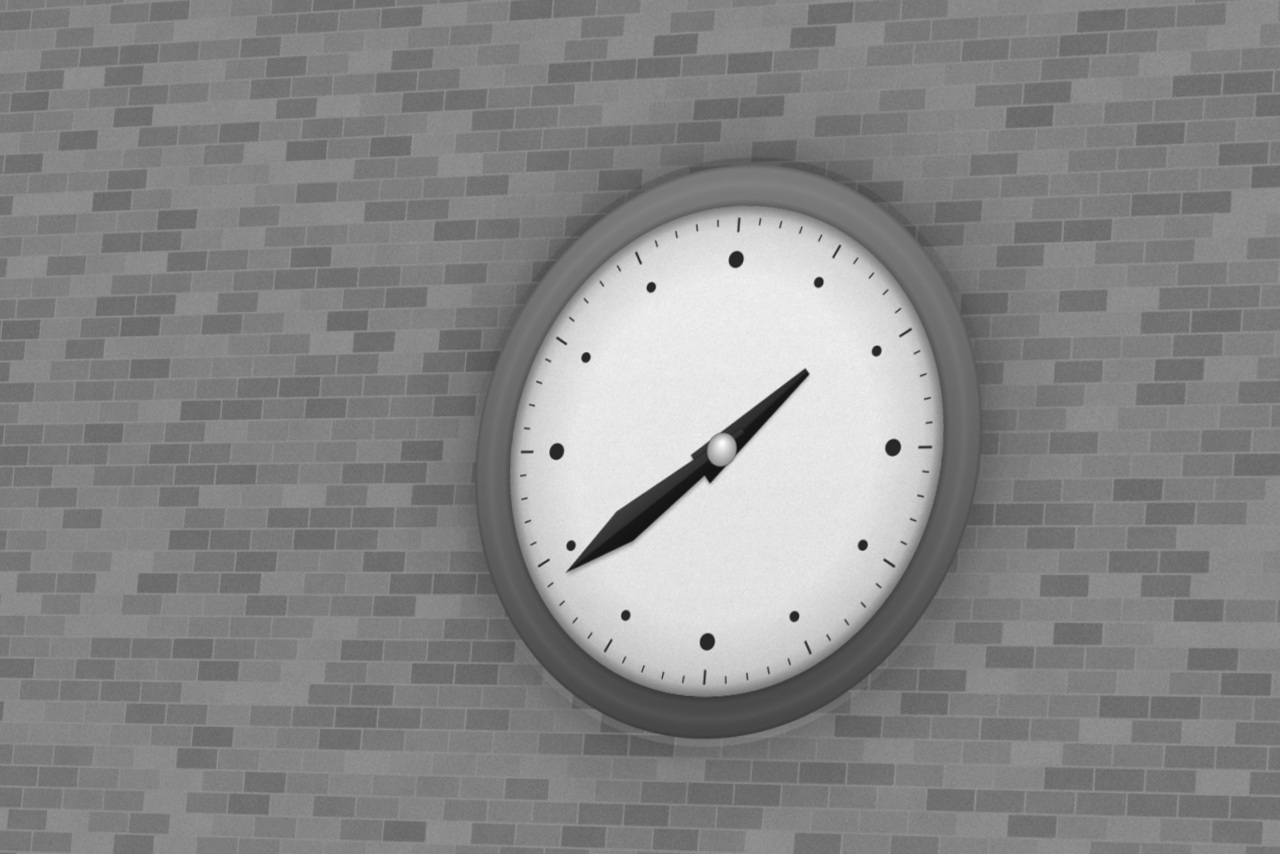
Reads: 1.39
